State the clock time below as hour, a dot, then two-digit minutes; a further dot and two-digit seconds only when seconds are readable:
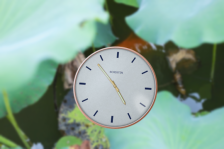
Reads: 4.53
